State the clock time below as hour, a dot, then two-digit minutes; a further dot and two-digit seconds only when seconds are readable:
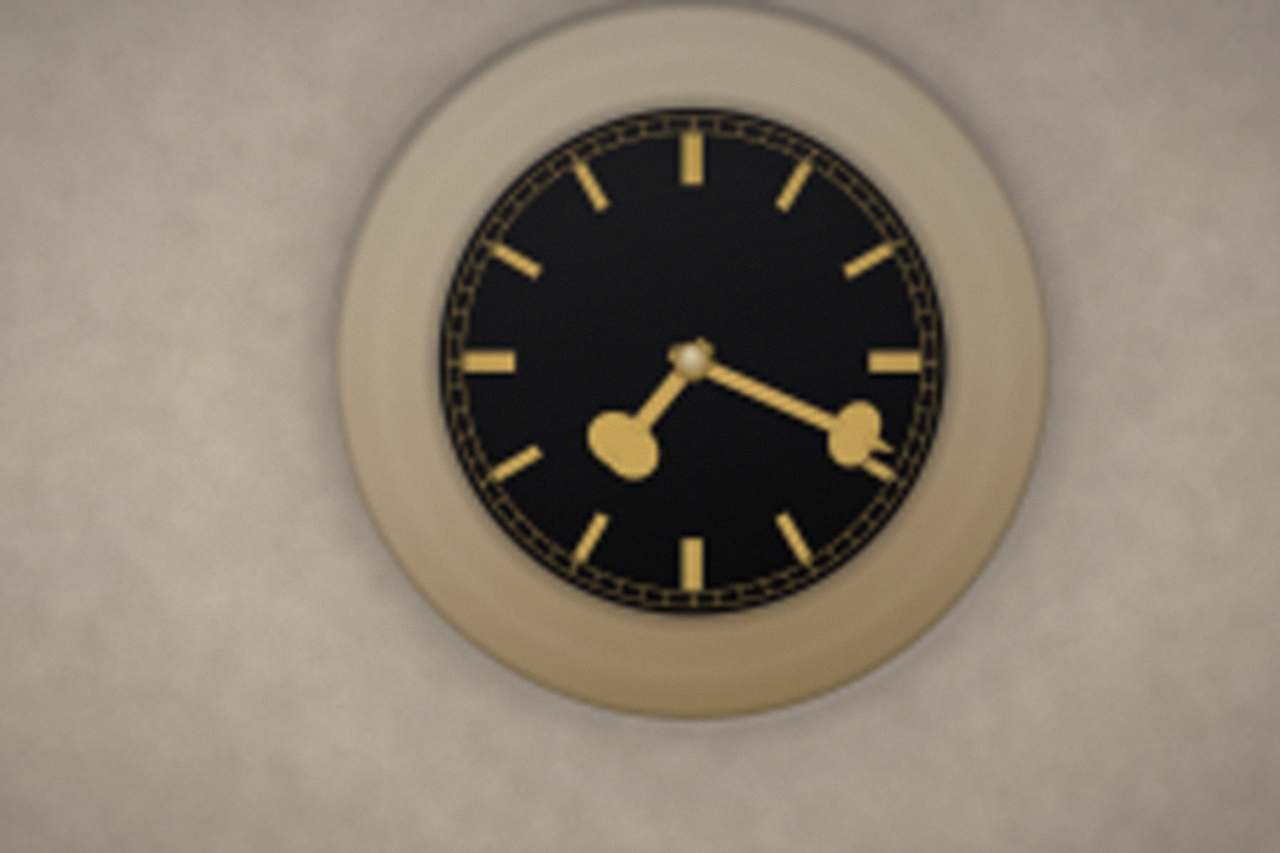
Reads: 7.19
